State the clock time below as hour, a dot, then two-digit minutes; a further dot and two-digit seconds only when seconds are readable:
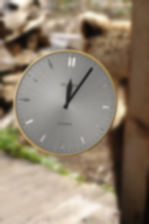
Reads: 12.05
